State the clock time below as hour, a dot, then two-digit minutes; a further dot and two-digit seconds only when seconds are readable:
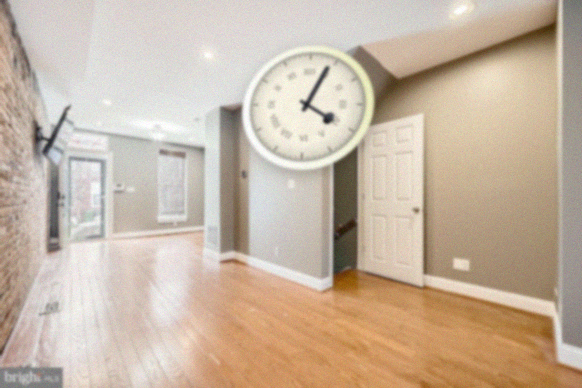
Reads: 4.04
